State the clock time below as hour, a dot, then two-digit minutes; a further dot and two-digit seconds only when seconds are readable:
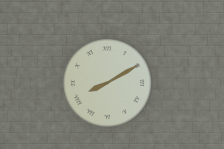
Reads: 8.10
